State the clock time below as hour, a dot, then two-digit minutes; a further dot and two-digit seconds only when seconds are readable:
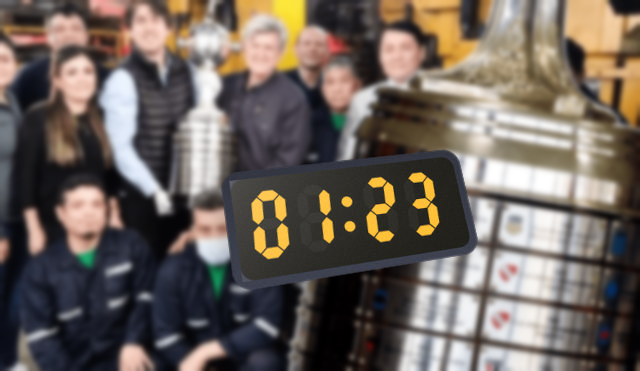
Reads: 1.23
